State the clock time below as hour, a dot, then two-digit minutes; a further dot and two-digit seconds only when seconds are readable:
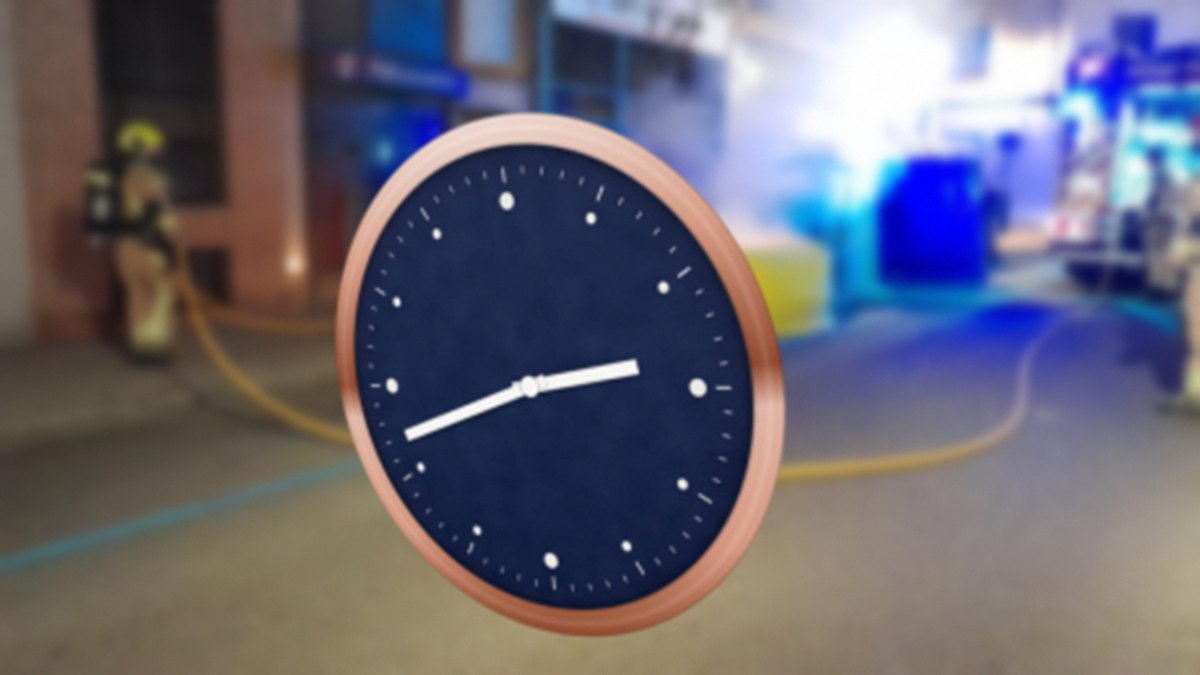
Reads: 2.42
